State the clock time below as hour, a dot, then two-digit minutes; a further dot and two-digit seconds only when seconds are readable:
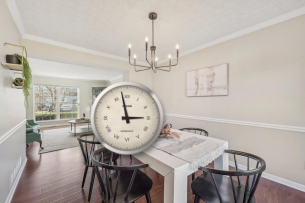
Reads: 2.58
